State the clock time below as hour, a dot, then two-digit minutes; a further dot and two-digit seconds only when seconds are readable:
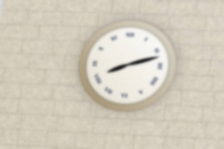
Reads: 8.12
